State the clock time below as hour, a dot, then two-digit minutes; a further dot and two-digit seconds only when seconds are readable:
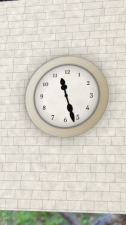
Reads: 11.27
